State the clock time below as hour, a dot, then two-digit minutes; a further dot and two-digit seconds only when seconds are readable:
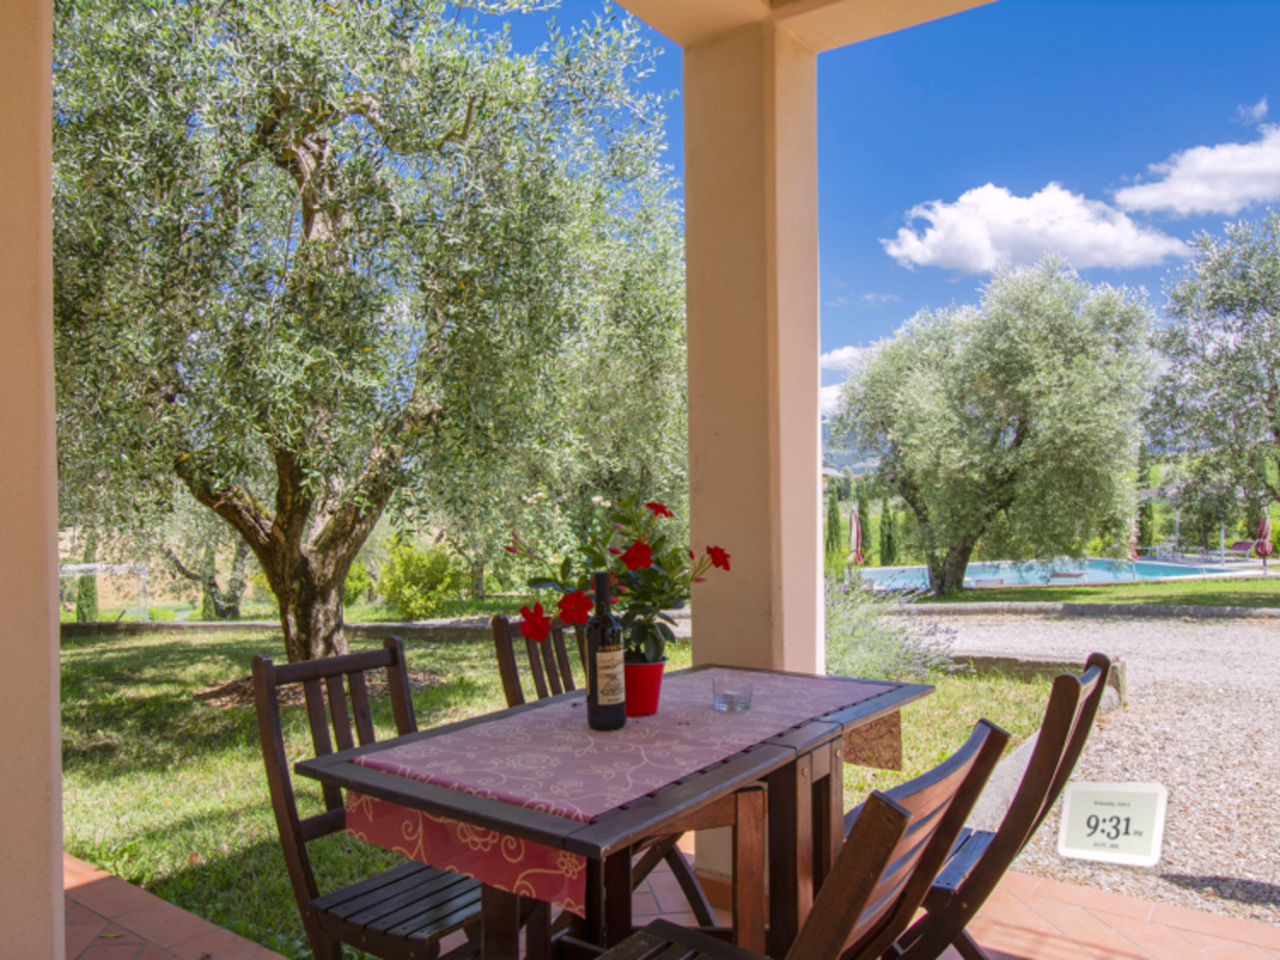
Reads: 9.31
